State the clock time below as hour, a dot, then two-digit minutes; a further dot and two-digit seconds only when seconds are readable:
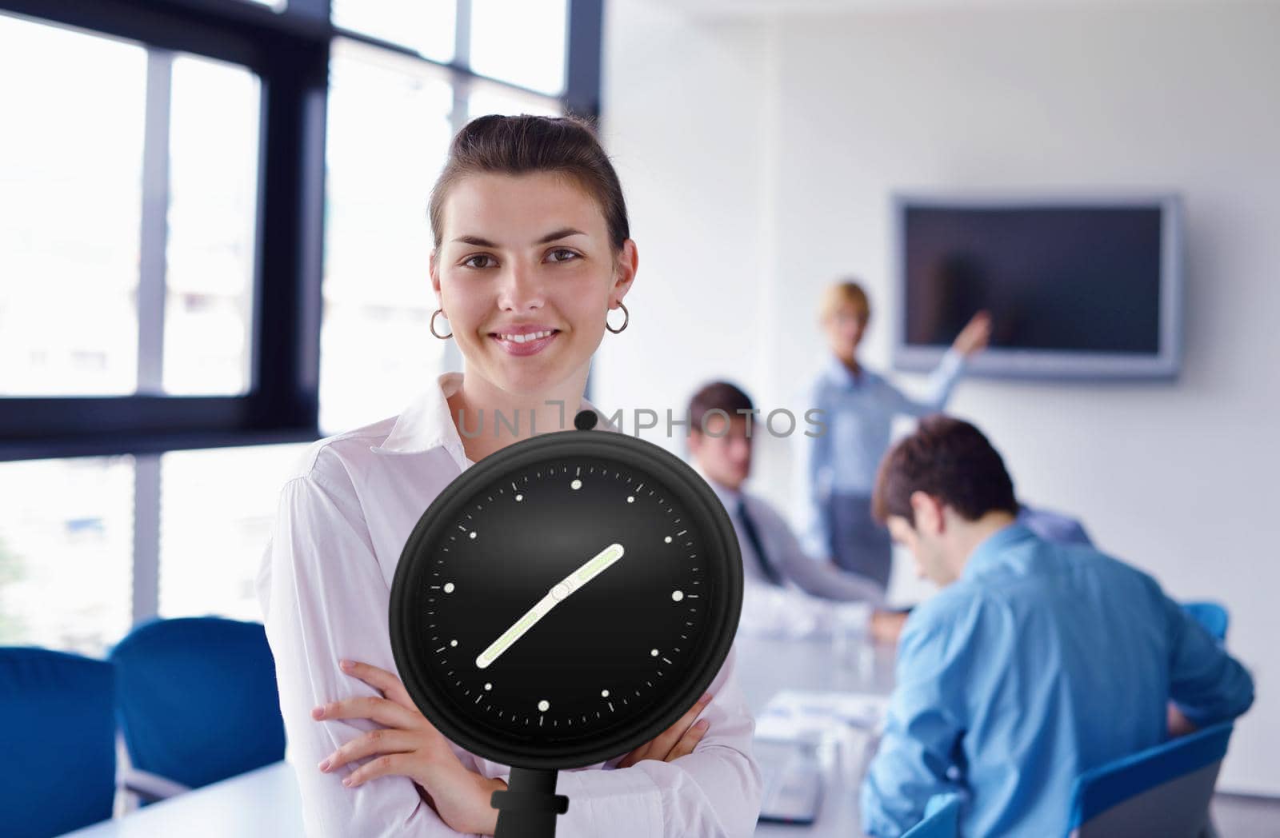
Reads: 1.37
